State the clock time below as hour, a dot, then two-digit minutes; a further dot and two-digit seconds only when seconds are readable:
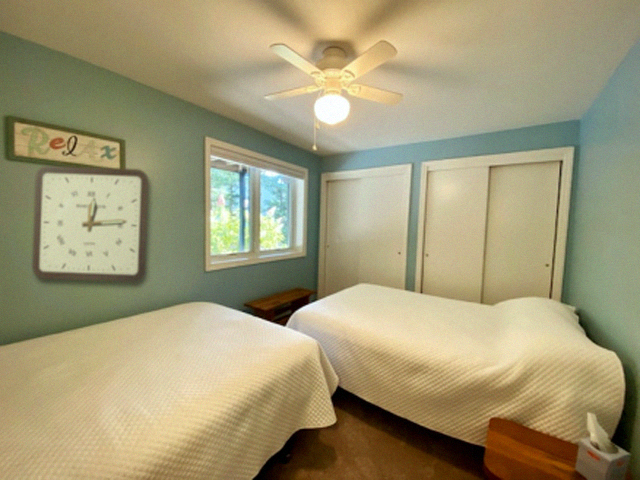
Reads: 12.14
